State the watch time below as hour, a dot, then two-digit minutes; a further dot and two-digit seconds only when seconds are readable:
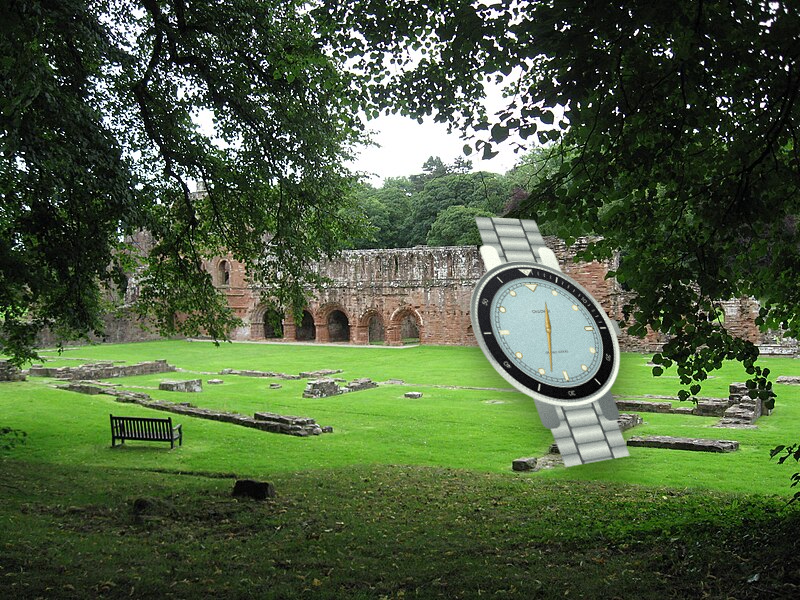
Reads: 12.33
